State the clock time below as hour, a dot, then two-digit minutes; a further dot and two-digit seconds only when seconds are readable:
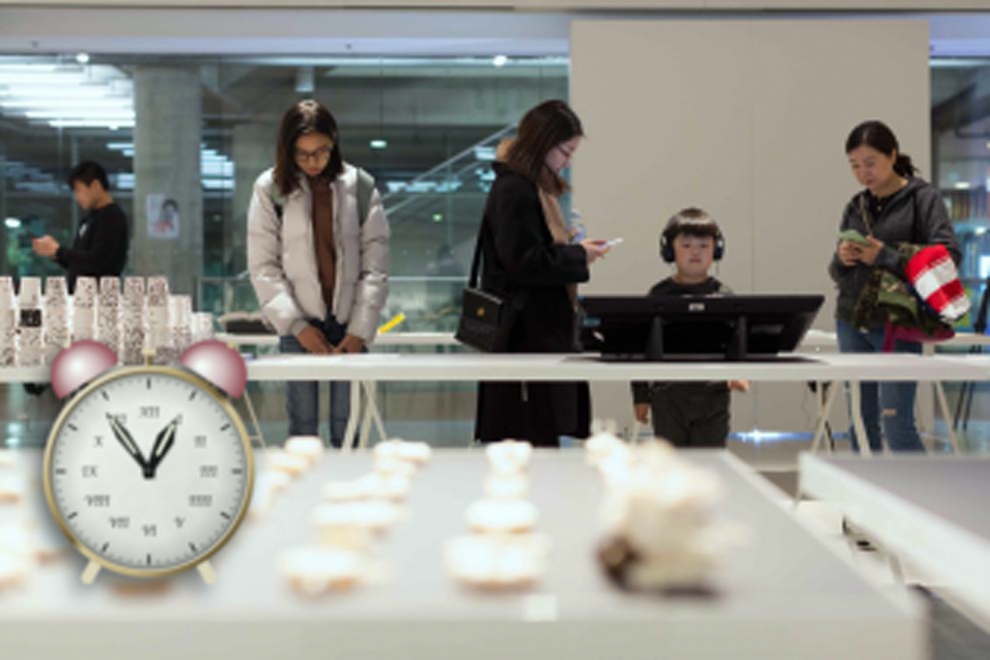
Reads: 12.54
